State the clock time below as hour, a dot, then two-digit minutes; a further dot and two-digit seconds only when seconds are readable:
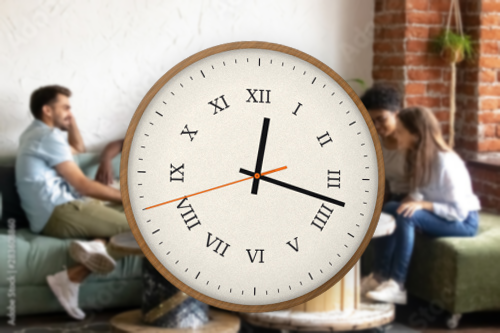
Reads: 12.17.42
